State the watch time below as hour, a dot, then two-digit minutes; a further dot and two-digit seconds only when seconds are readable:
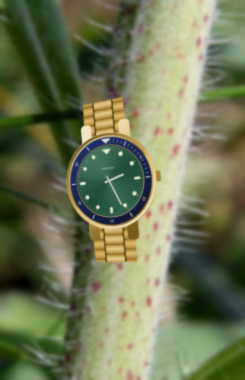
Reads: 2.26
